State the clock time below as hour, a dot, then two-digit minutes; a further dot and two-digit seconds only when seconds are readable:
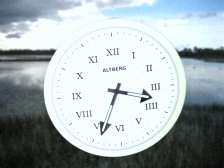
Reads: 3.34
